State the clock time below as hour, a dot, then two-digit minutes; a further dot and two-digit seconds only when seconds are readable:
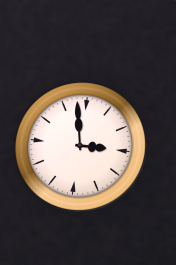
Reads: 2.58
